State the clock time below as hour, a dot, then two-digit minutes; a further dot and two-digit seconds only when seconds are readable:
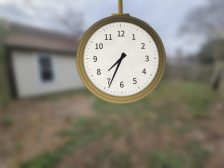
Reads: 7.34
